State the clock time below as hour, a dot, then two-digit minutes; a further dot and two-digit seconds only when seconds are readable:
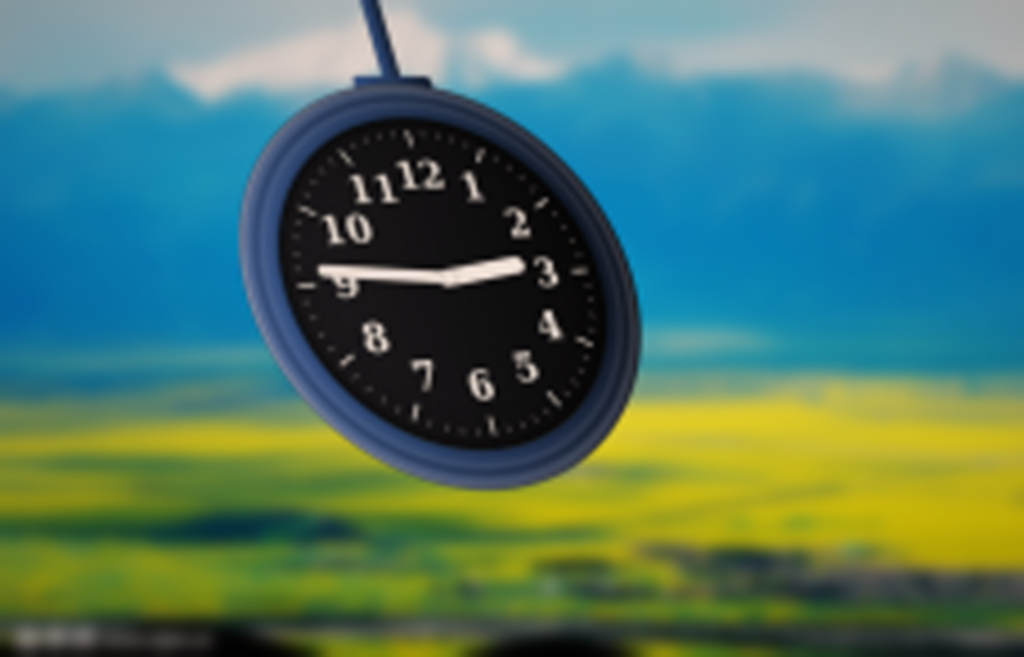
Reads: 2.46
